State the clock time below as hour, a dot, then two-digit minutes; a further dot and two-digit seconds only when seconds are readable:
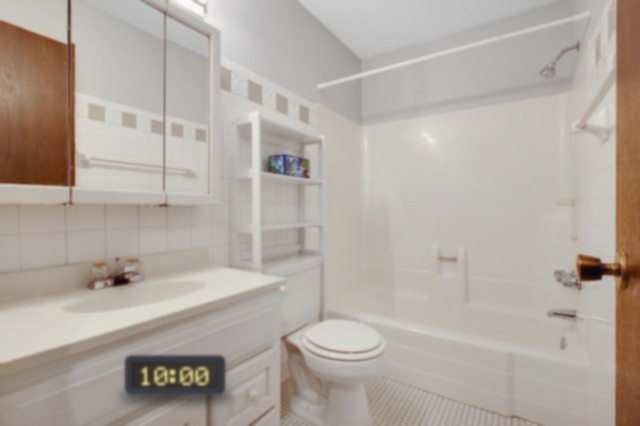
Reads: 10.00
